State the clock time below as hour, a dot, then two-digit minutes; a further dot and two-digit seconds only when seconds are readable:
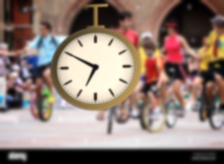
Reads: 6.50
